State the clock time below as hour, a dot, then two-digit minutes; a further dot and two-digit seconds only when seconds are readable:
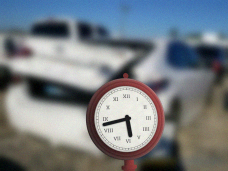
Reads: 5.43
